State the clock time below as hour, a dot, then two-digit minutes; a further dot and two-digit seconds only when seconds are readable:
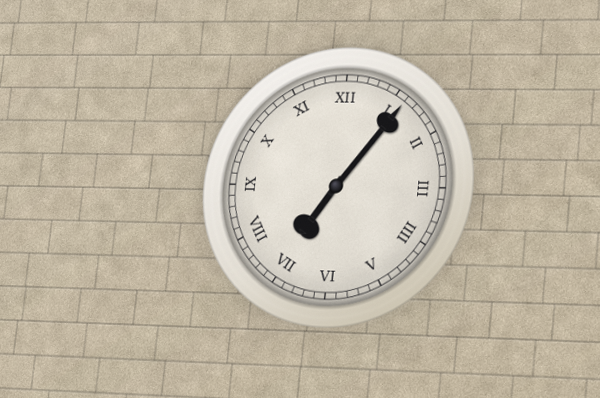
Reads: 7.06
